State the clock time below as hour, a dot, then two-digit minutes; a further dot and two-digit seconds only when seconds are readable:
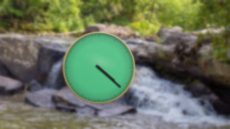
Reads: 4.22
